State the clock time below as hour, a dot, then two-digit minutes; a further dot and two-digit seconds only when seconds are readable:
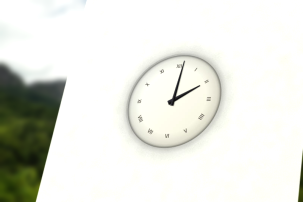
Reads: 2.01
